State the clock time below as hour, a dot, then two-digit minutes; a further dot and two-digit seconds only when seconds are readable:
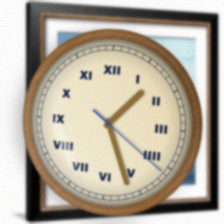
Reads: 1.26.21
